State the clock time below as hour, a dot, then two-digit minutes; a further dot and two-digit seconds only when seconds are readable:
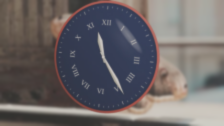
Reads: 11.24
